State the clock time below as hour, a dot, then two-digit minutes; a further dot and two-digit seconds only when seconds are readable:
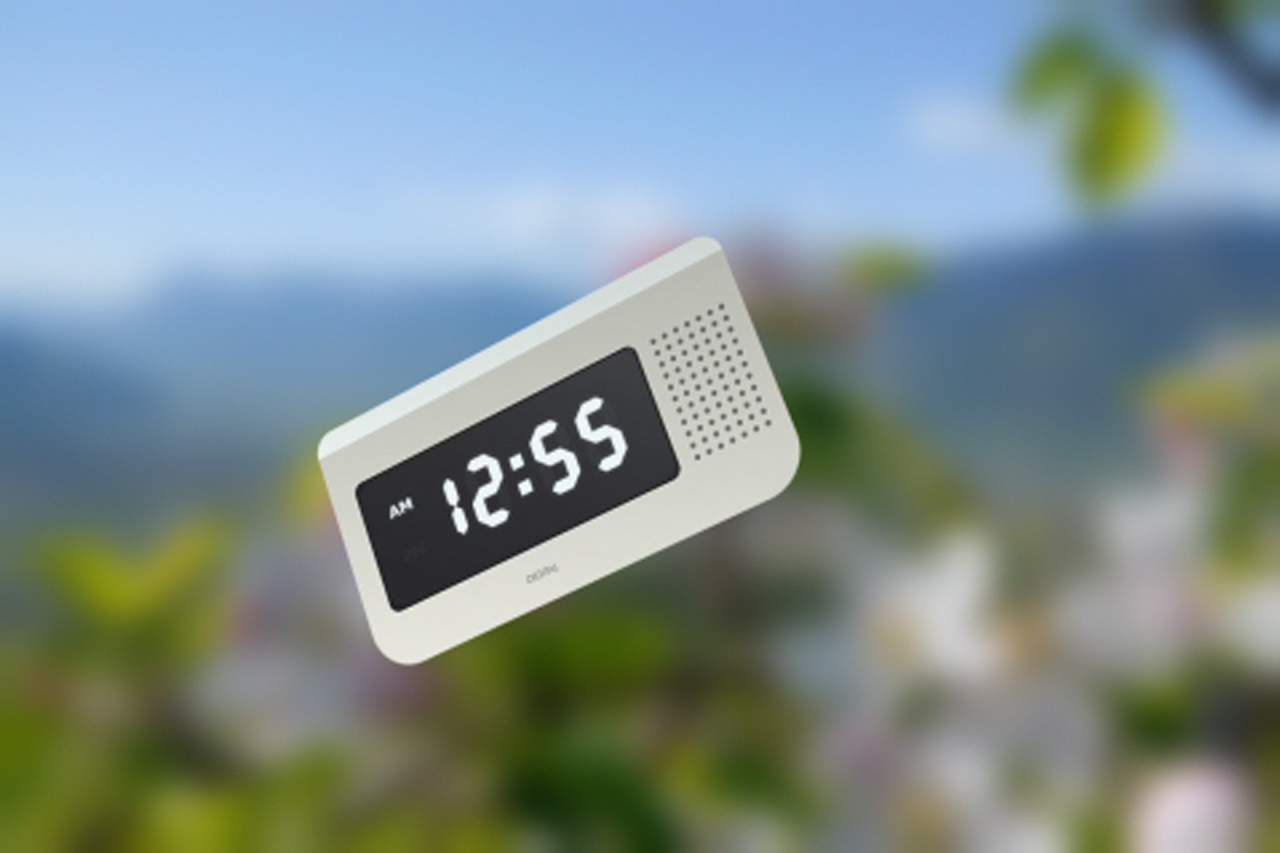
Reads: 12.55
